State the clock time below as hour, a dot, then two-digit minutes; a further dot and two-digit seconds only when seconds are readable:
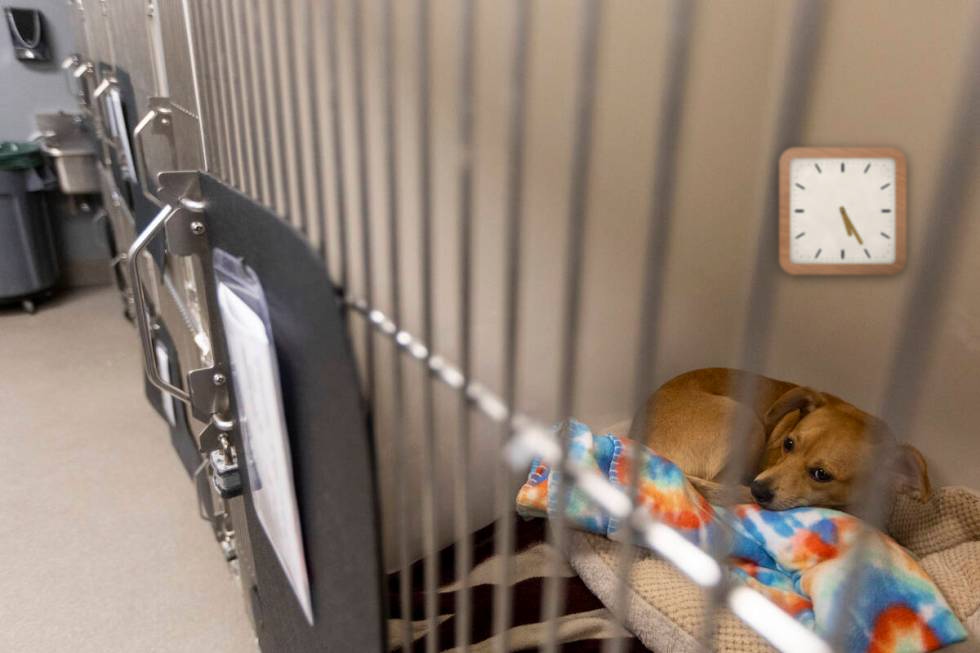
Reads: 5.25
